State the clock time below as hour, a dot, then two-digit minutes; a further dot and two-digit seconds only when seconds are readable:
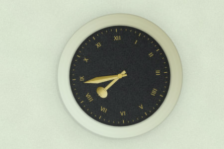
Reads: 7.44
